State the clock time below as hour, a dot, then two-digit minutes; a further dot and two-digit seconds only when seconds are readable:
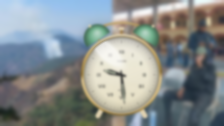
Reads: 9.29
